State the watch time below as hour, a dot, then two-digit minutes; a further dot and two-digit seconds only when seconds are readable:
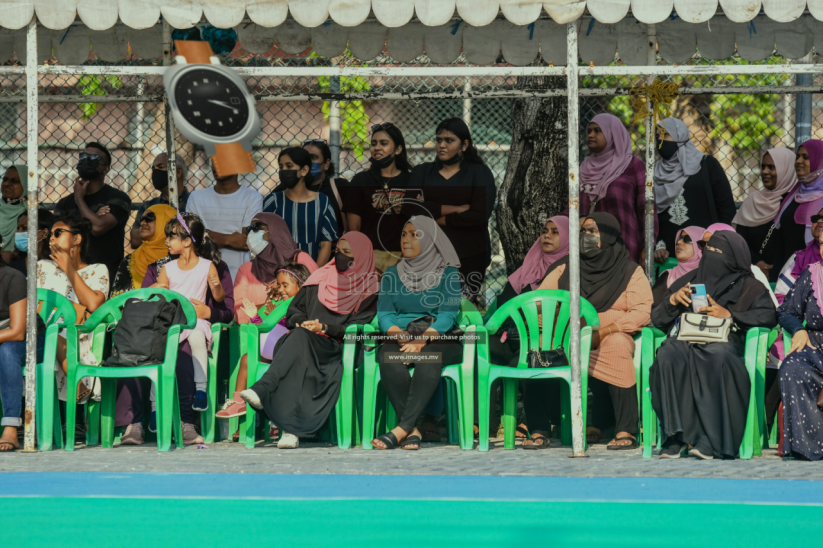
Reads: 3.19
